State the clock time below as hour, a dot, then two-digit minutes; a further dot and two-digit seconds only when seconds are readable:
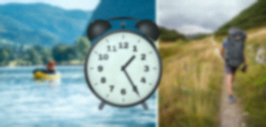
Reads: 1.25
